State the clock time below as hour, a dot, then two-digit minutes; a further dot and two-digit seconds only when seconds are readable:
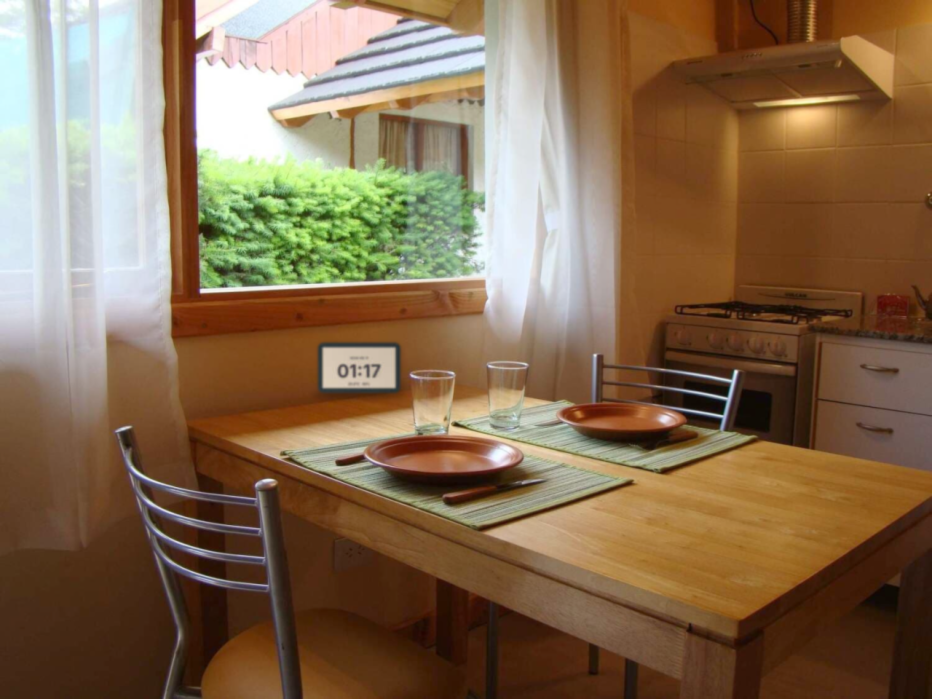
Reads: 1.17
